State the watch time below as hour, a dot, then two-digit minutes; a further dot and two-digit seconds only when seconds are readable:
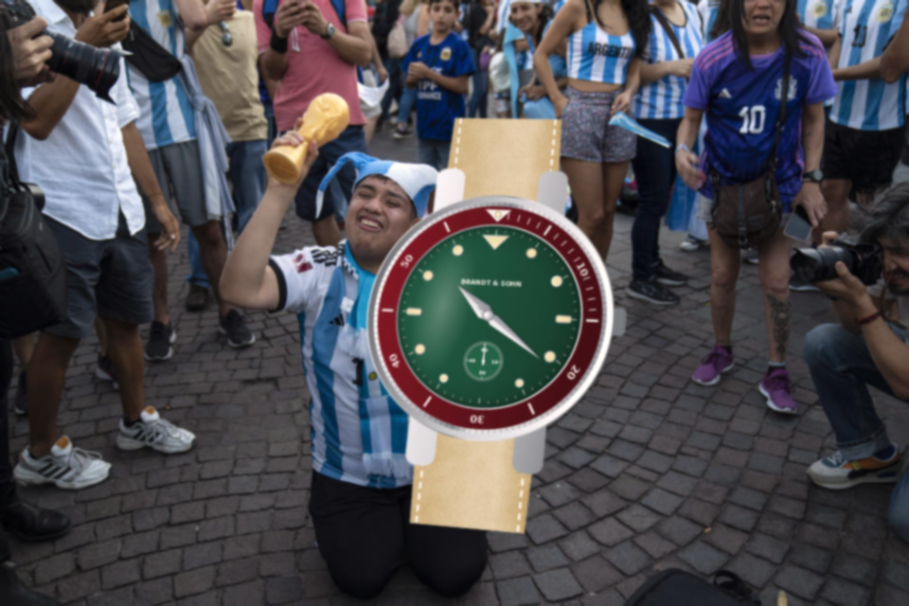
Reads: 10.21
